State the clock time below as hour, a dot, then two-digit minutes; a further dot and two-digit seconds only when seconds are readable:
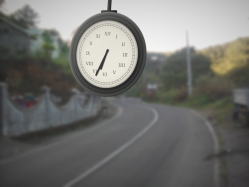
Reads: 6.34
